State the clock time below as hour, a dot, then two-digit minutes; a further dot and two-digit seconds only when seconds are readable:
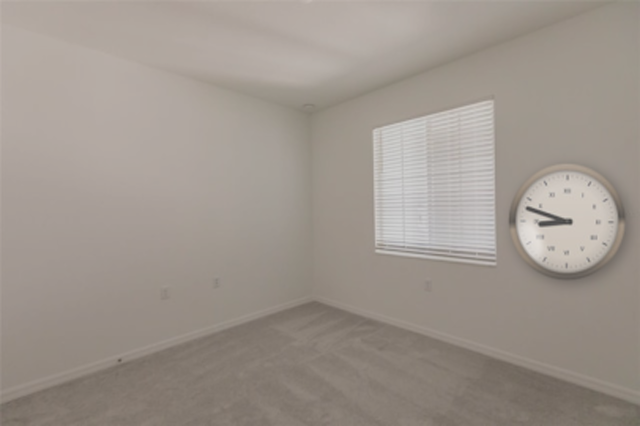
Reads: 8.48
